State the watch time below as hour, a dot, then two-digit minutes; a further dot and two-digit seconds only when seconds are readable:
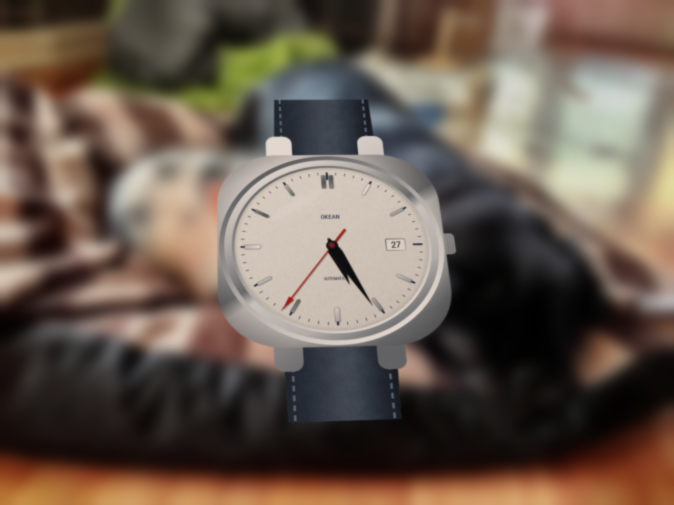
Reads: 5.25.36
